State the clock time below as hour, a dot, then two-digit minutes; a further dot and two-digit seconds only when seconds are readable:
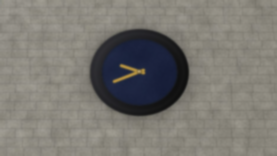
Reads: 9.41
